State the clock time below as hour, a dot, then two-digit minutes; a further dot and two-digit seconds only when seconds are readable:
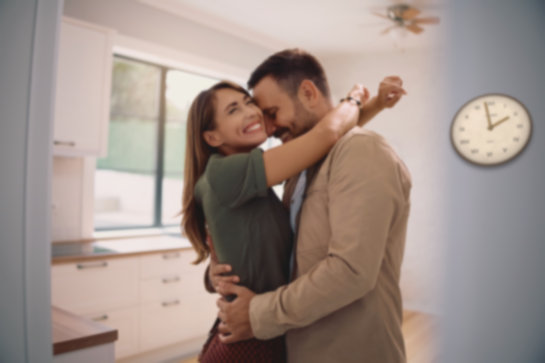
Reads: 1.58
